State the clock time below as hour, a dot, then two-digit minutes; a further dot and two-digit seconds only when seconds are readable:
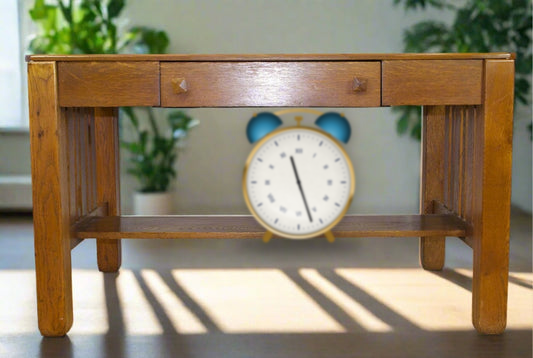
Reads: 11.27
